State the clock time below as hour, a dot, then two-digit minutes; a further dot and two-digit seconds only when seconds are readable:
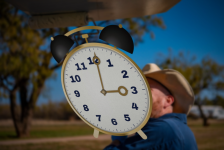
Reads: 3.01
